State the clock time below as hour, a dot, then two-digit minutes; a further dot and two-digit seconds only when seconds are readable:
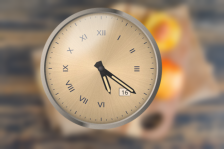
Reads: 5.21
